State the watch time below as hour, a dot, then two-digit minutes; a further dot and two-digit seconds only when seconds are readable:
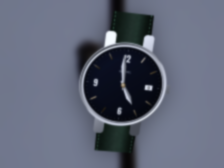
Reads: 4.59
